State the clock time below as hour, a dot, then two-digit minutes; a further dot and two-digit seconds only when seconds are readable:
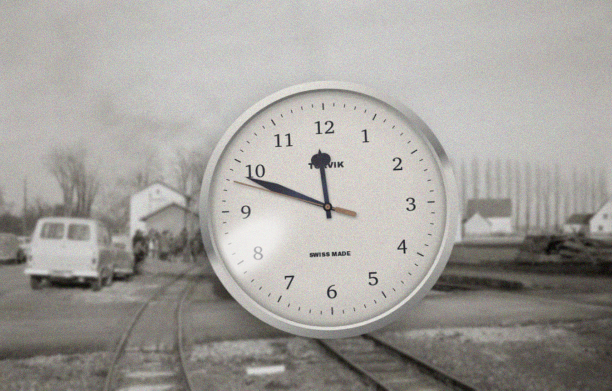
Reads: 11.48.48
